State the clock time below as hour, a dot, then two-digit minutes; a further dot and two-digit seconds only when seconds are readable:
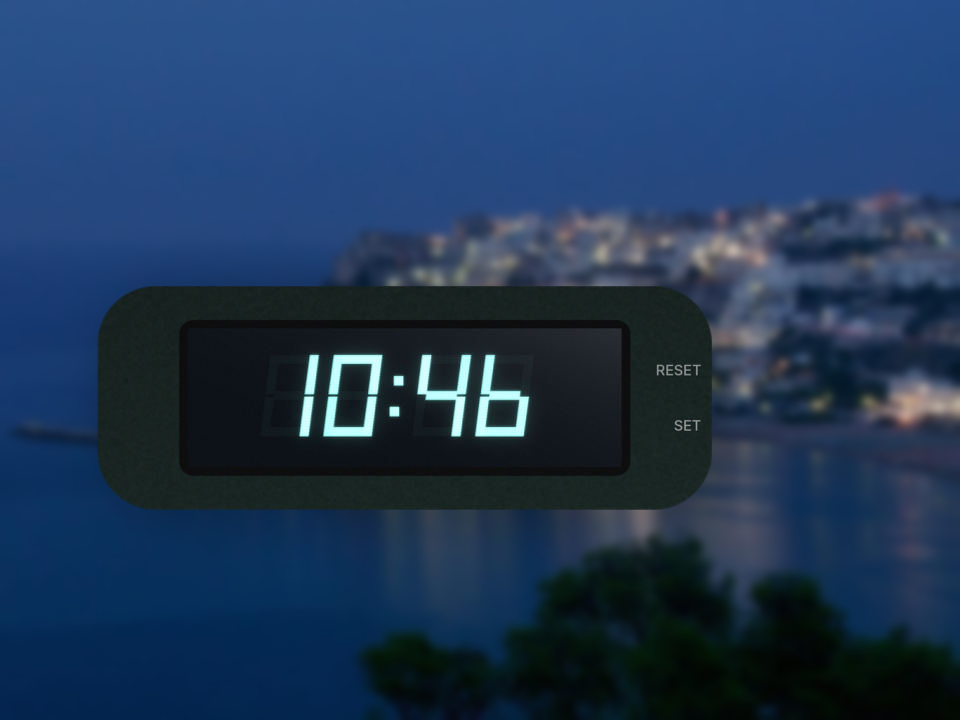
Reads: 10.46
